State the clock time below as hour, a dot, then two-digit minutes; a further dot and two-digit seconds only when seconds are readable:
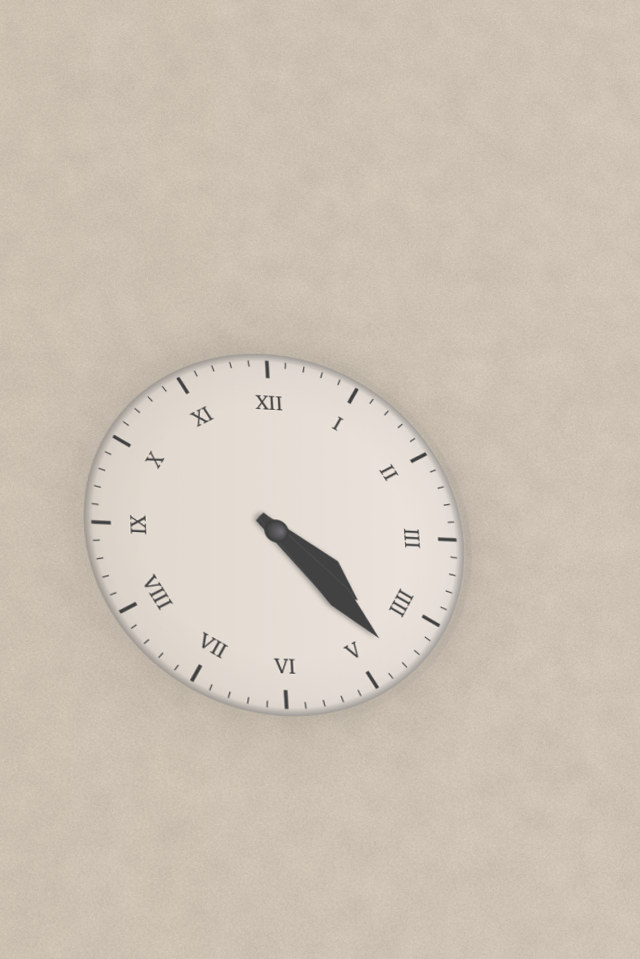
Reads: 4.23
